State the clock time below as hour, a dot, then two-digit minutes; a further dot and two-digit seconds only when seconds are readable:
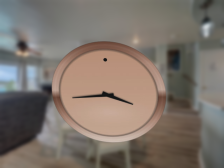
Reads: 3.44
